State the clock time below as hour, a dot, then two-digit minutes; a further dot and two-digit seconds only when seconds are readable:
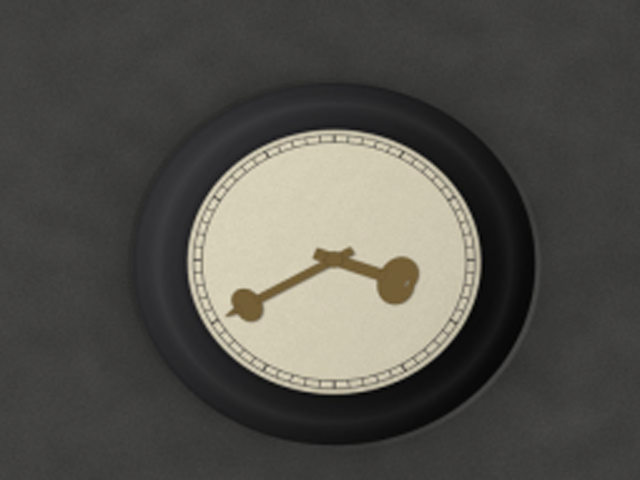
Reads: 3.40
